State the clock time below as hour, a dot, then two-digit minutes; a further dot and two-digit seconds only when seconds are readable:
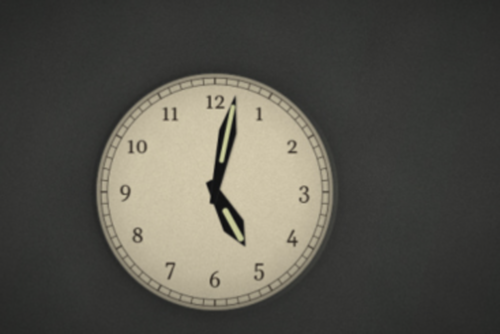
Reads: 5.02
